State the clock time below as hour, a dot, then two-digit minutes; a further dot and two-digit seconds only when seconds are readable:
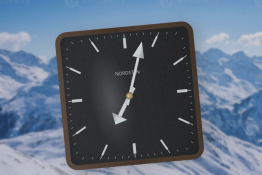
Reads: 7.03
